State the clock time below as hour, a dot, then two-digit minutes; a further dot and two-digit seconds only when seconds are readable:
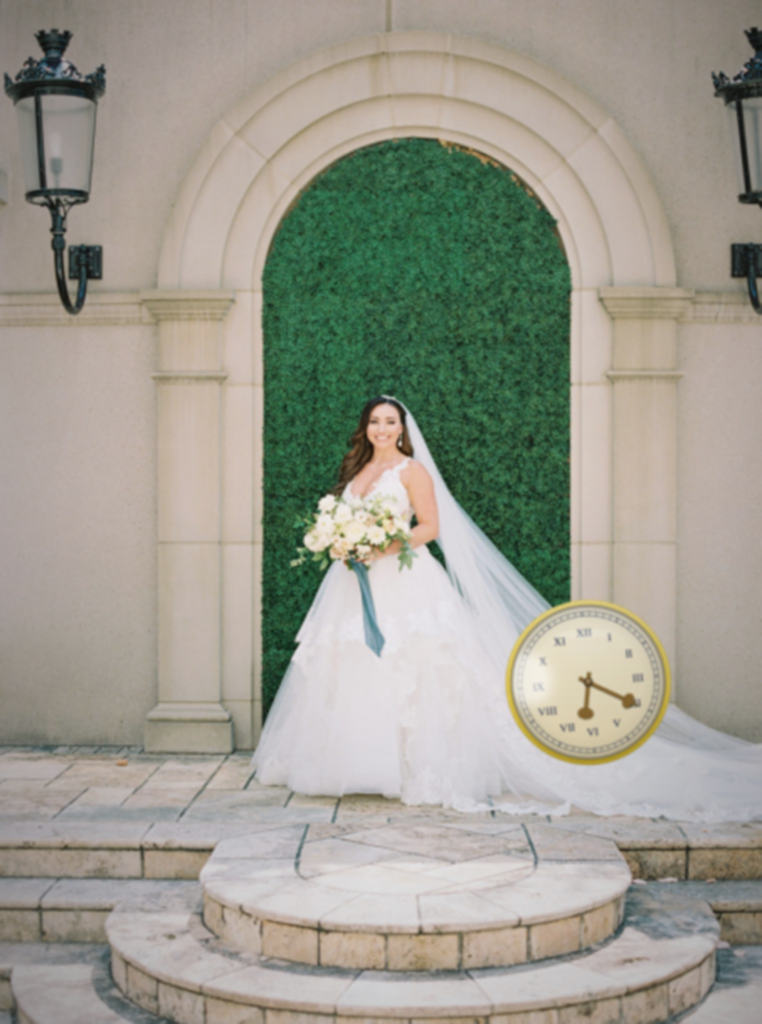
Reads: 6.20
